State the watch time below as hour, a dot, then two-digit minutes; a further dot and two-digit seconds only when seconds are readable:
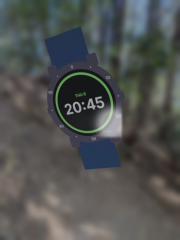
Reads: 20.45
